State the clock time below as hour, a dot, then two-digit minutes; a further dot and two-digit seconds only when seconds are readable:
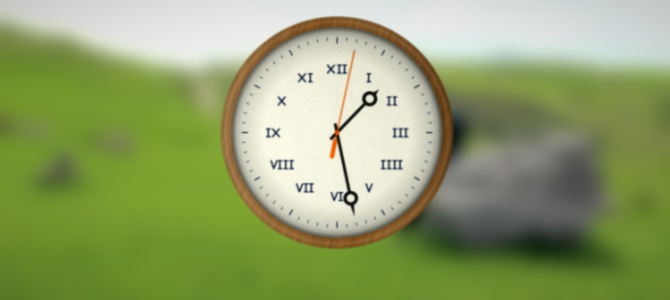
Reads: 1.28.02
